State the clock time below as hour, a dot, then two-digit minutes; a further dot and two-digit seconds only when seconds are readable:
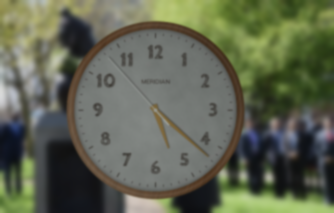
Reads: 5.21.53
